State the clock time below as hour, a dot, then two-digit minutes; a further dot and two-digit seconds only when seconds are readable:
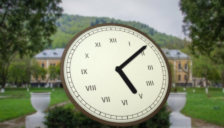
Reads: 5.09
